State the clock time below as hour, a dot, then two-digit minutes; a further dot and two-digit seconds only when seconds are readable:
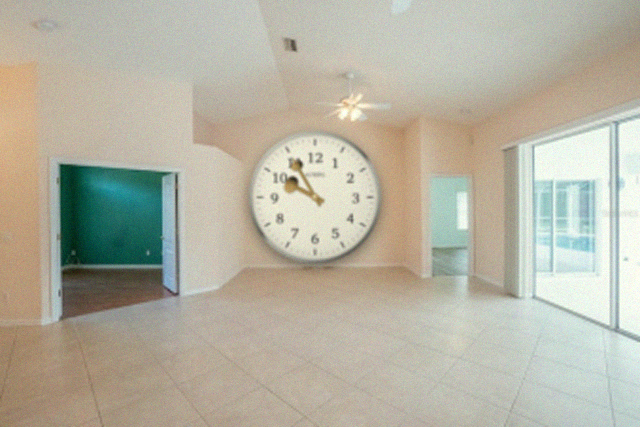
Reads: 9.55
